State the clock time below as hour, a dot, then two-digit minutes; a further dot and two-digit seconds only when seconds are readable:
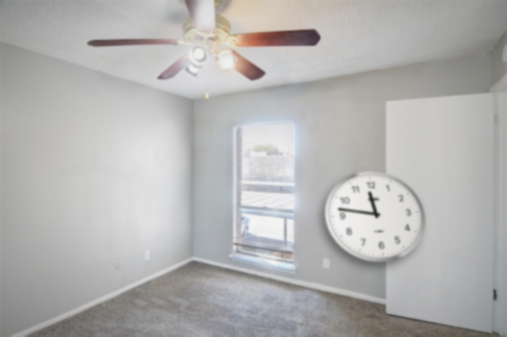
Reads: 11.47
